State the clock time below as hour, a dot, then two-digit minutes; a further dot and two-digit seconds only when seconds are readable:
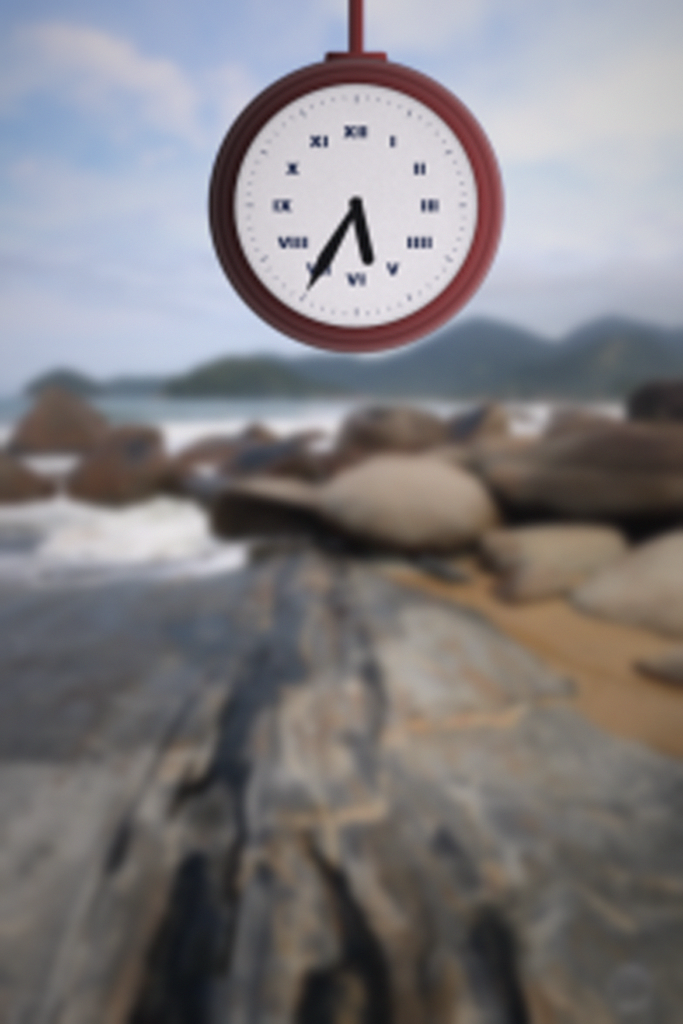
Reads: 5.35
